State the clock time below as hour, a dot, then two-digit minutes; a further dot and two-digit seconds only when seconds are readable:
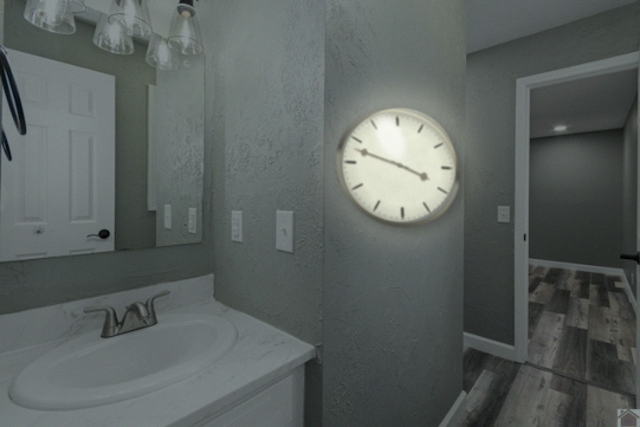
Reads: 3.48
